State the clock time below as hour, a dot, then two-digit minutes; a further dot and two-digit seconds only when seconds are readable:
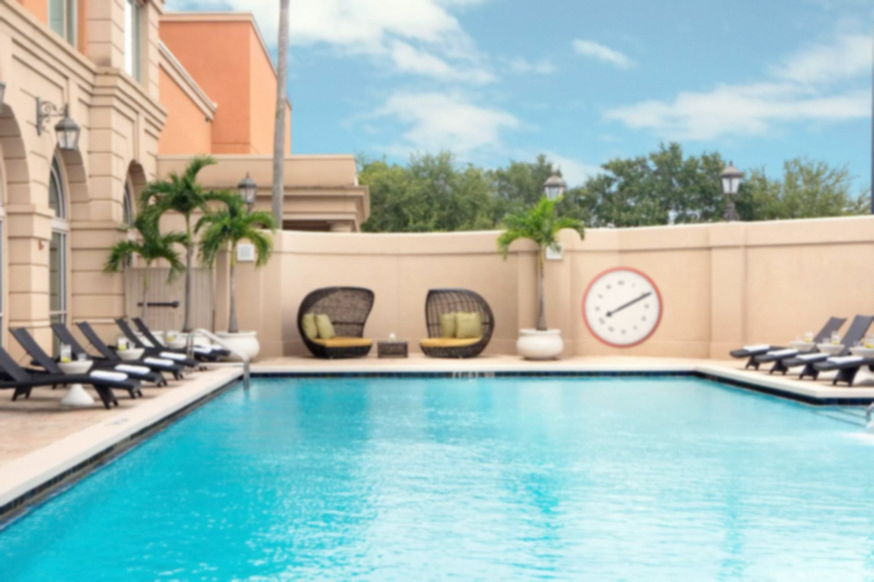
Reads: 8.11
